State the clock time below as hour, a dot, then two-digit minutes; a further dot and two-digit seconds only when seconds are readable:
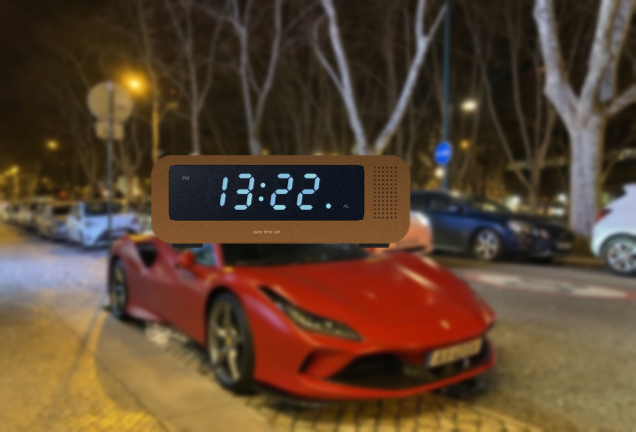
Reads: 13.22
